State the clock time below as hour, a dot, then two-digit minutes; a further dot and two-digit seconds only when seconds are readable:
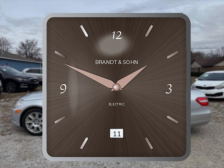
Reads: 1.49
